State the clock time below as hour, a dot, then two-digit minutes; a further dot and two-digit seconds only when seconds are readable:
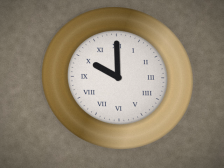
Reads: 10.00
